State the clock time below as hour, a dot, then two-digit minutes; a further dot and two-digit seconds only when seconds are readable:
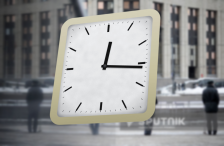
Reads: 12.16
